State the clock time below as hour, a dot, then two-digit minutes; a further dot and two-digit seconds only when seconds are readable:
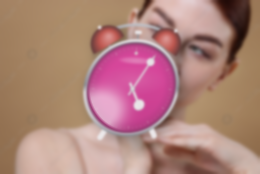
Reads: 5.05
